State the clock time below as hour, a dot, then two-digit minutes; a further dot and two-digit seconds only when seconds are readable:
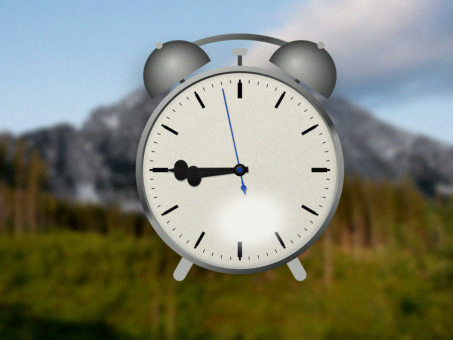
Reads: 8.44.58
